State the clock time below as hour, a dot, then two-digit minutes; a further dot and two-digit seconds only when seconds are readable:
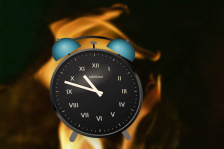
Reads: 10.48
